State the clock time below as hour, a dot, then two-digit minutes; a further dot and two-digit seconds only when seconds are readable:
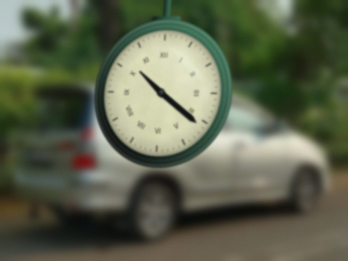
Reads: 10.21
